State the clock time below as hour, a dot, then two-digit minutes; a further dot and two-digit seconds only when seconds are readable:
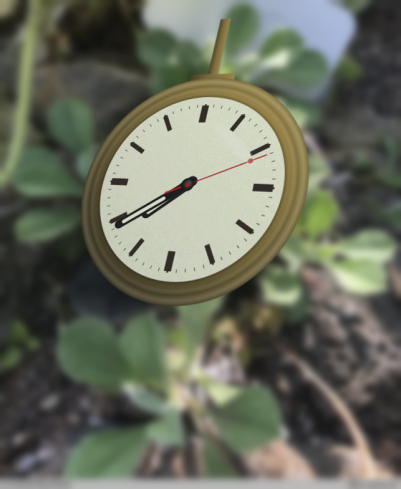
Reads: 7.39.11
